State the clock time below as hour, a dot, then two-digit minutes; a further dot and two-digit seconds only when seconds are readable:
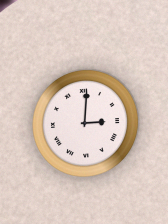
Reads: 3.01
